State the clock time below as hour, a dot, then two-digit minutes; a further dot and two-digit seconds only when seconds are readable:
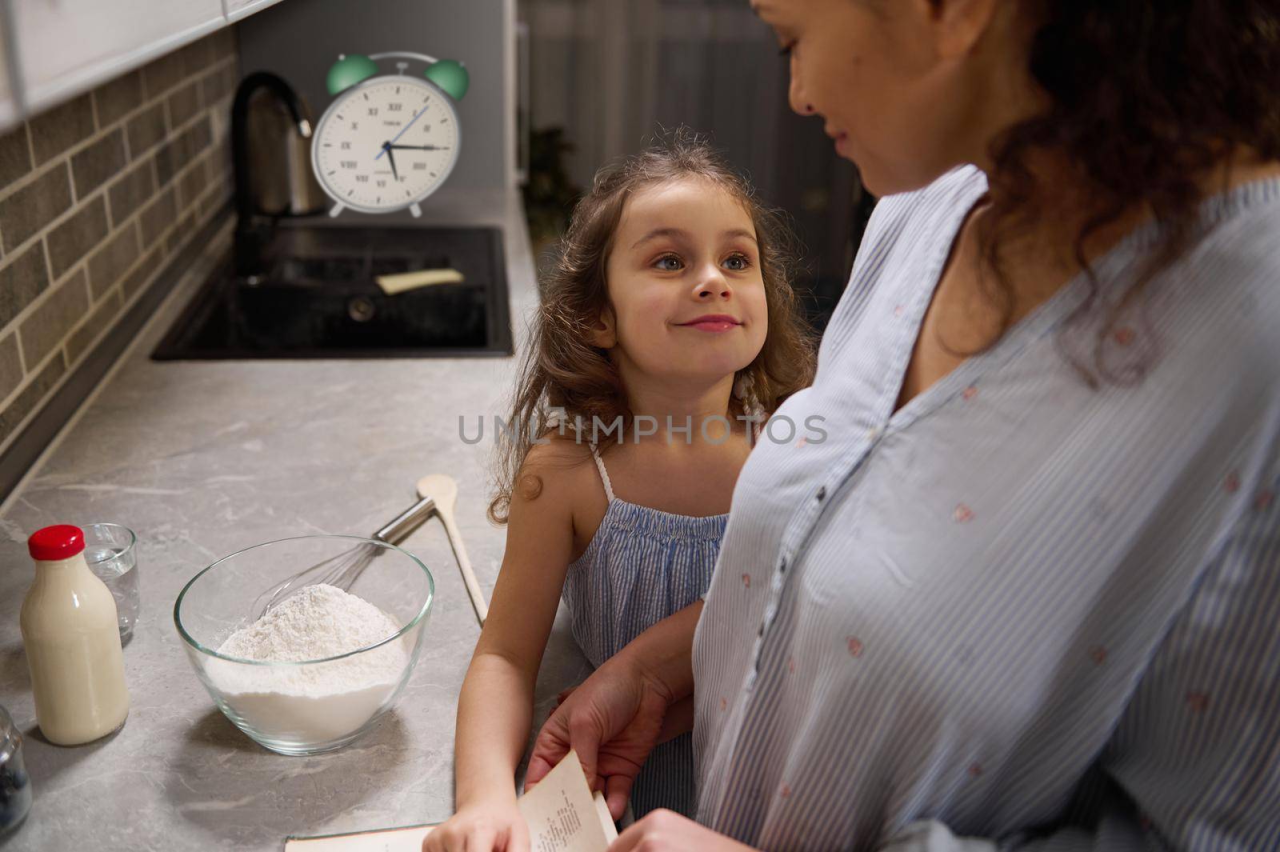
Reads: 5.15.06
